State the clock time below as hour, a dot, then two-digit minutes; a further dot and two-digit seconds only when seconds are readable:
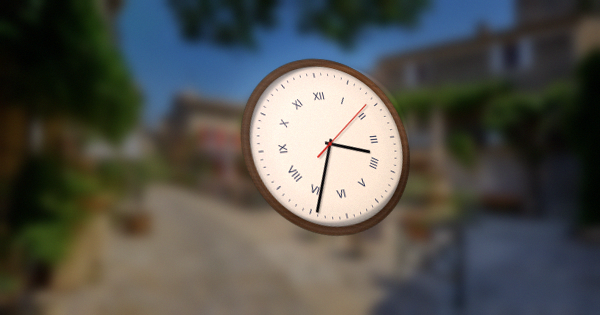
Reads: 3.34.09
